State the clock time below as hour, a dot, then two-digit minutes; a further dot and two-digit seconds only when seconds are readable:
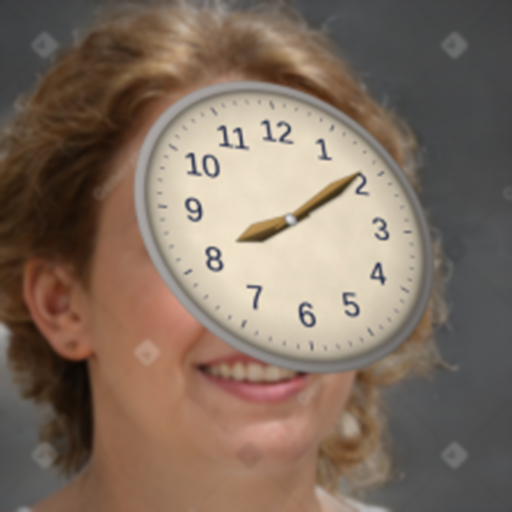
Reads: 8.09
